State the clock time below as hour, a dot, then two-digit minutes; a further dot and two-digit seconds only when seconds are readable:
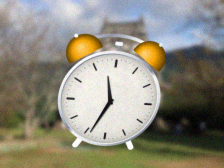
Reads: 11.34
